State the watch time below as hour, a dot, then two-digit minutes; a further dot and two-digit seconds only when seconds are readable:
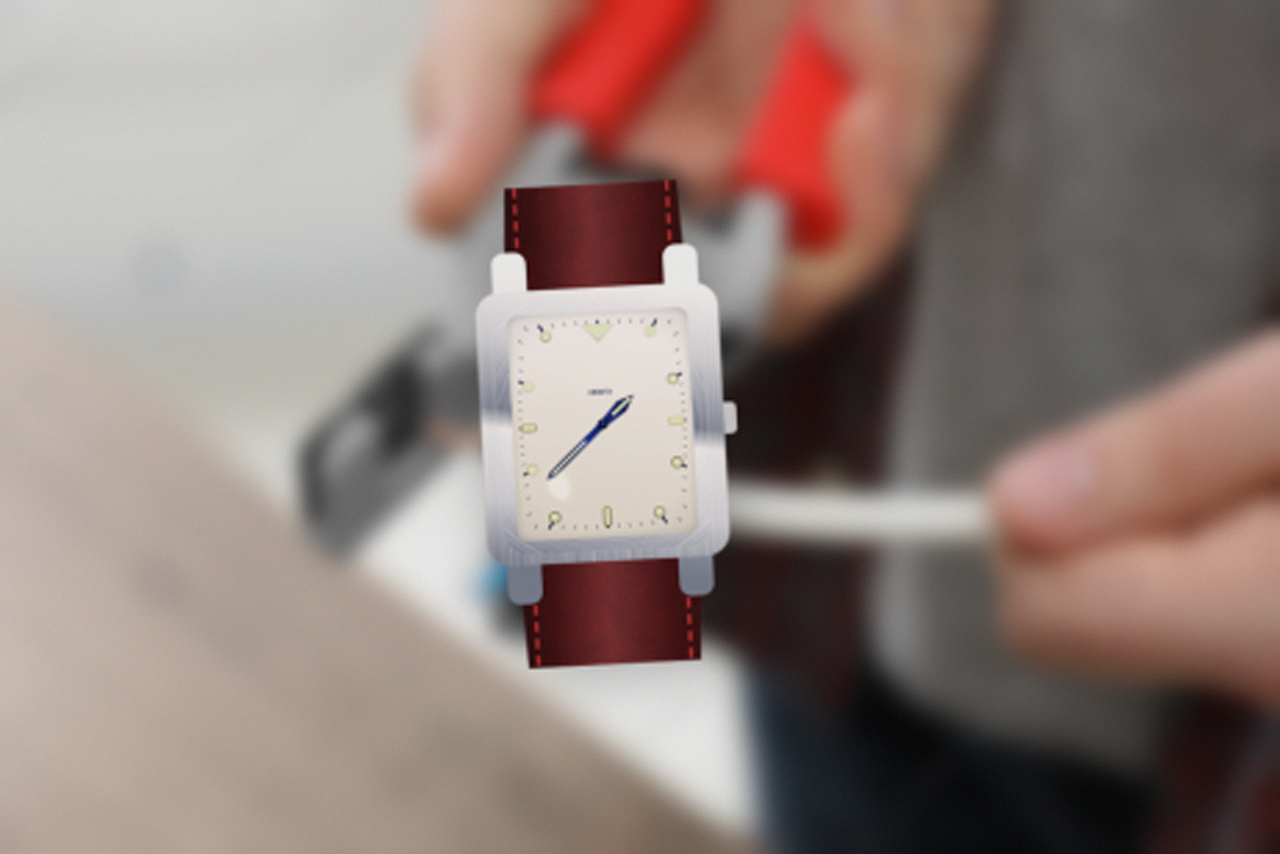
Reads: 1.38
